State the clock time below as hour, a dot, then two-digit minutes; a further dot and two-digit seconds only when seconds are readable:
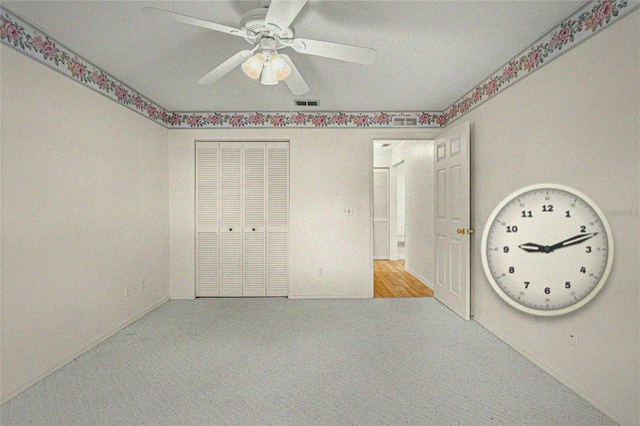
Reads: 9.12
